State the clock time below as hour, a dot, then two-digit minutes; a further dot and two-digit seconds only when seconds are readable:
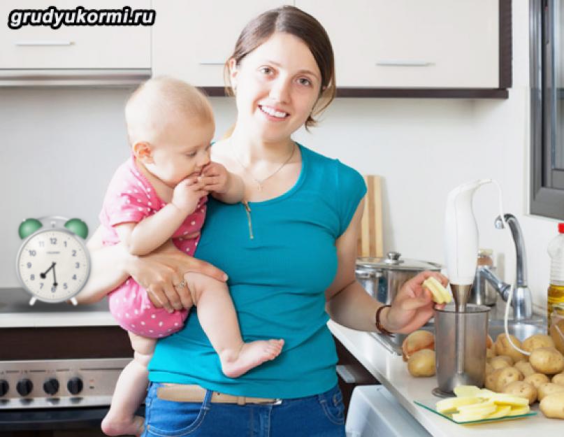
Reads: 7.29
